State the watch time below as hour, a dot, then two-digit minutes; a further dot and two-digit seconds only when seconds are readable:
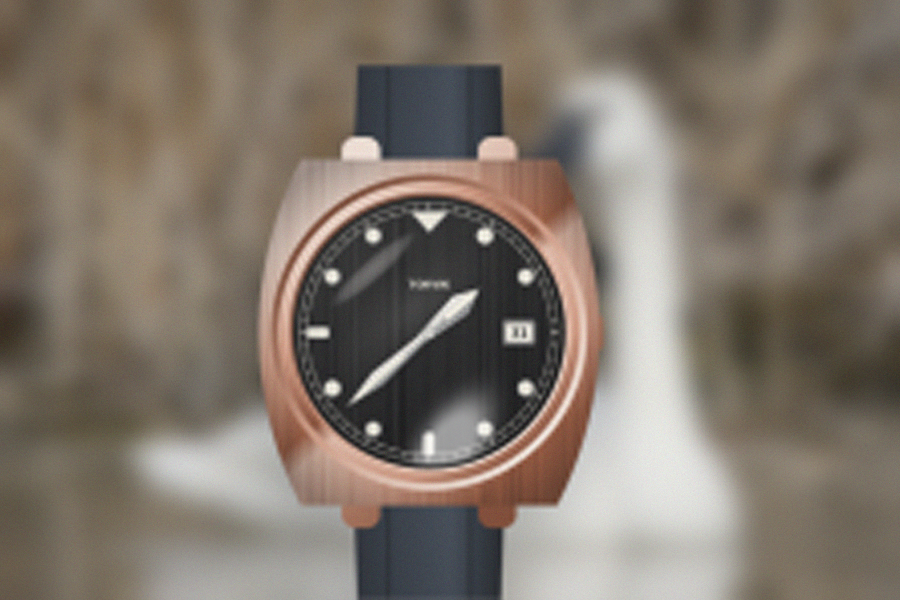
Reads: 1.38
